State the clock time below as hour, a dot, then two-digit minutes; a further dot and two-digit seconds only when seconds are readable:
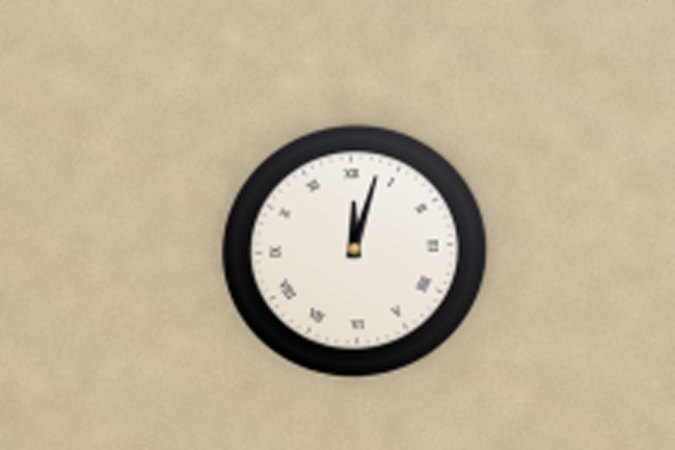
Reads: 12.03
